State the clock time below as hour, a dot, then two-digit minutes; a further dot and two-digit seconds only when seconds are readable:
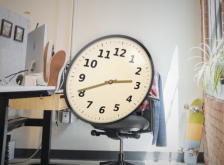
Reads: 2.41
